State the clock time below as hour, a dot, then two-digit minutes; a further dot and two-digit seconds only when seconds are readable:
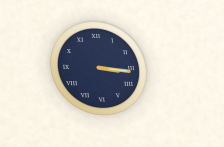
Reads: 3.16
